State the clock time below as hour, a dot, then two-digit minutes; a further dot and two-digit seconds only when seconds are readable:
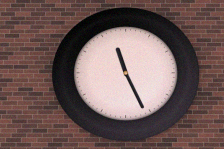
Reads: 11.26
